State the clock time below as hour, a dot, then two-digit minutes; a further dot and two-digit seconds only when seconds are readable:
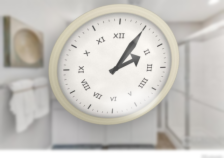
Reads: 2.05
